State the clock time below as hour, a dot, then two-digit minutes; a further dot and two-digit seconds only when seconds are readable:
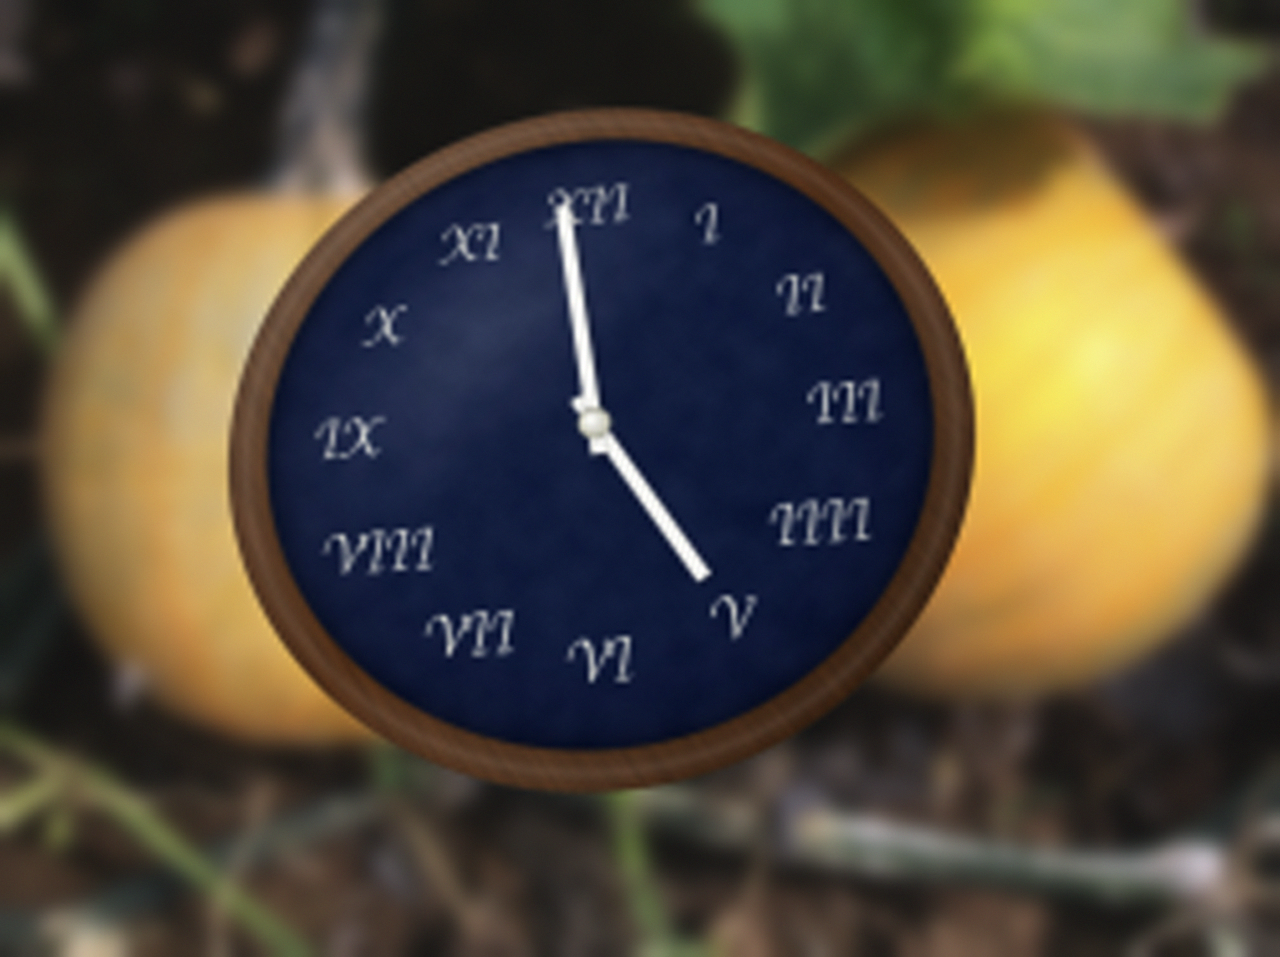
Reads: 4.59
